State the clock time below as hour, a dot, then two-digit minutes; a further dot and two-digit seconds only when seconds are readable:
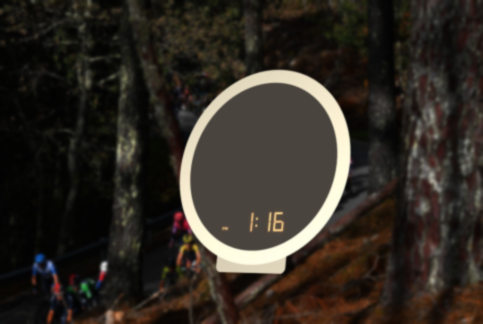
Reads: 1.16
